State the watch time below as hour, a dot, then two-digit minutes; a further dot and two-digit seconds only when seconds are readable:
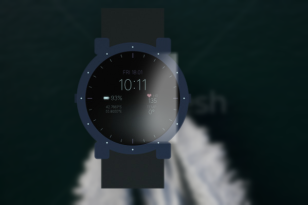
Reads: 10.11
